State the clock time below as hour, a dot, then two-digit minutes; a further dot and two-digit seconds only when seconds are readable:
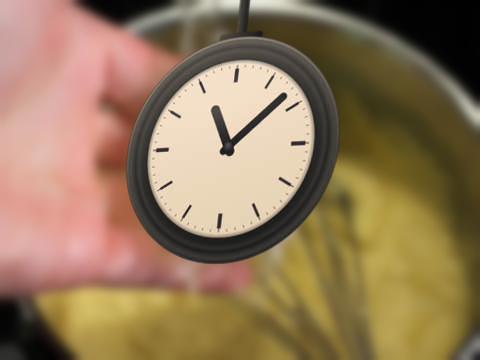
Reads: 11.08
